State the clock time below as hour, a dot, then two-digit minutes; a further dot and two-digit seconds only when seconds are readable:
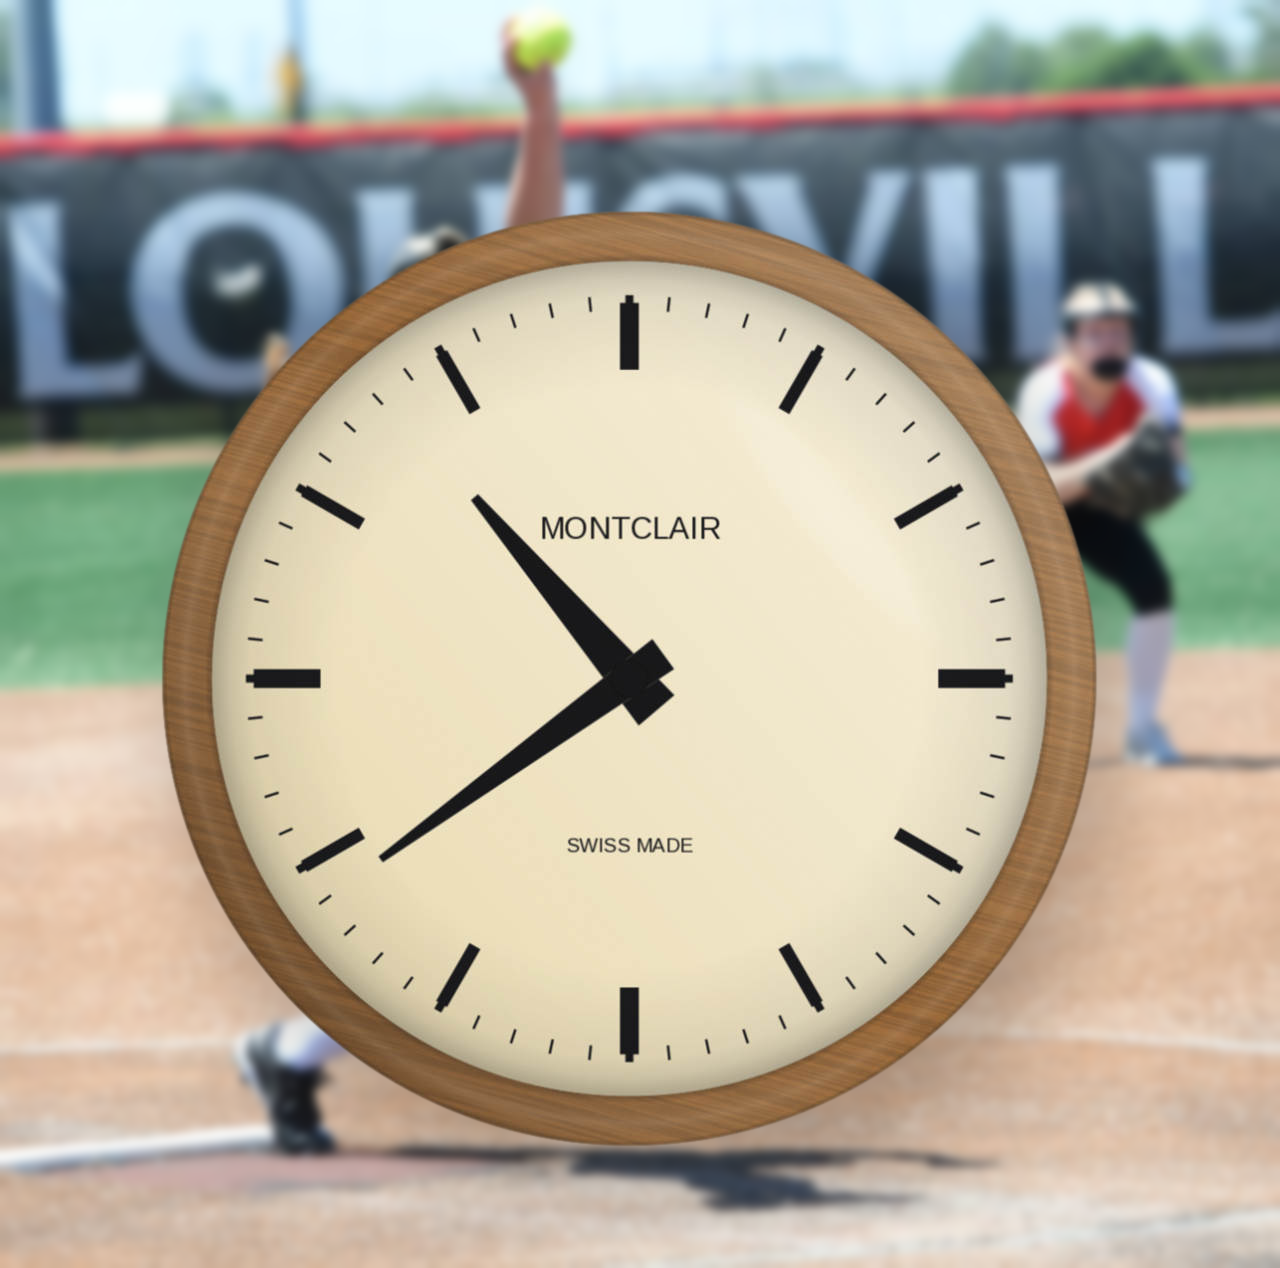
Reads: 10.39
